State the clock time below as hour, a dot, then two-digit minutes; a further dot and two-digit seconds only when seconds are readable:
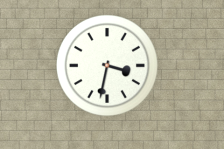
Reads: 3.32
